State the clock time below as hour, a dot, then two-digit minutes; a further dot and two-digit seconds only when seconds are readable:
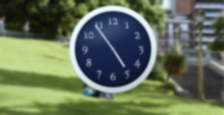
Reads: 4.54
